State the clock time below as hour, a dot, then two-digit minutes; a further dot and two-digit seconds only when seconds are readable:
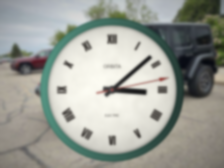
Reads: 3.08.13
